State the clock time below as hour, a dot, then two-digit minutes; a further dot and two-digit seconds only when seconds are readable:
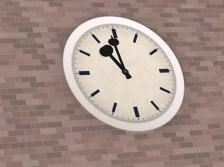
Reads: 10.59
